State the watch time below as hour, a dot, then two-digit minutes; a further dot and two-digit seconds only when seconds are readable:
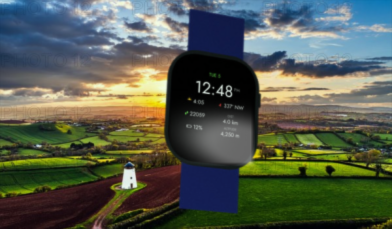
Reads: 12.48
